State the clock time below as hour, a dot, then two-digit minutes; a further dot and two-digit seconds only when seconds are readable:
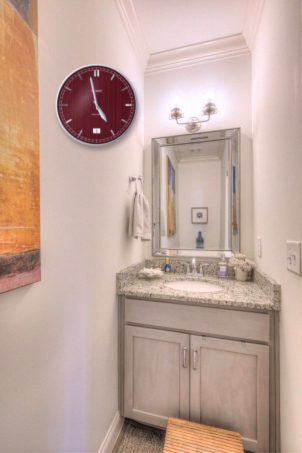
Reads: 4.58
